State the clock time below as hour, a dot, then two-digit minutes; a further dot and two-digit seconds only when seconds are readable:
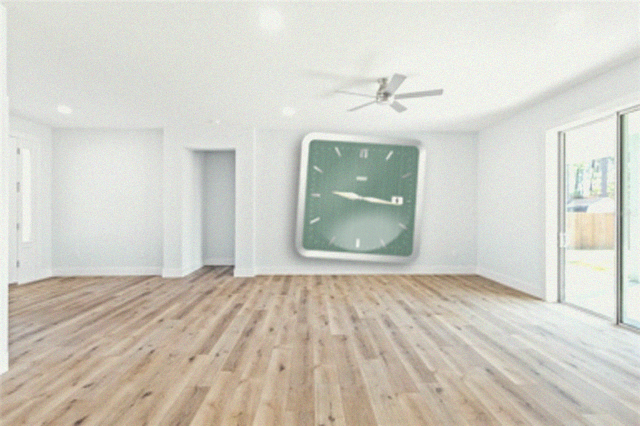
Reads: 9.16
